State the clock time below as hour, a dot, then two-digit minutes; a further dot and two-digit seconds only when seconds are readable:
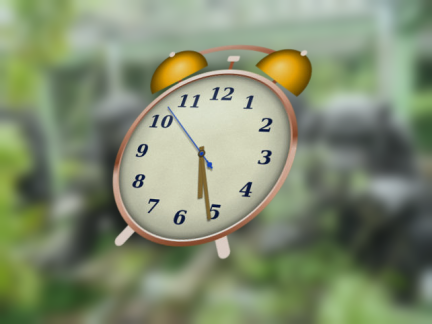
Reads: 5.25.52
